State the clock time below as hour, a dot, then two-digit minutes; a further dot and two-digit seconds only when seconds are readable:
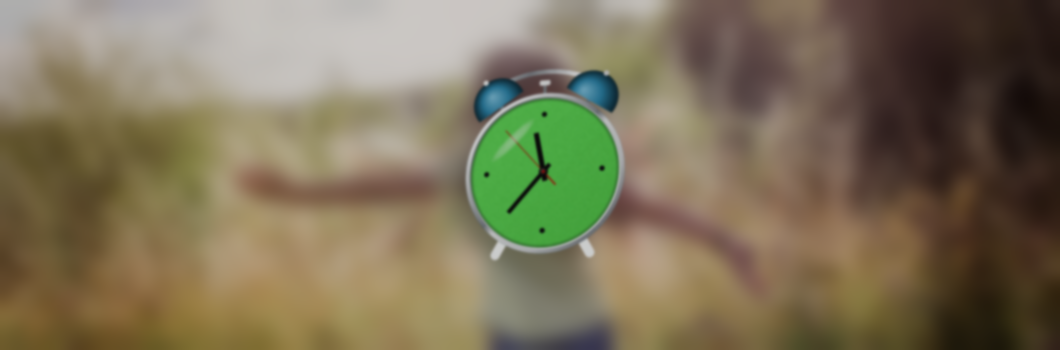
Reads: 11.36.53
